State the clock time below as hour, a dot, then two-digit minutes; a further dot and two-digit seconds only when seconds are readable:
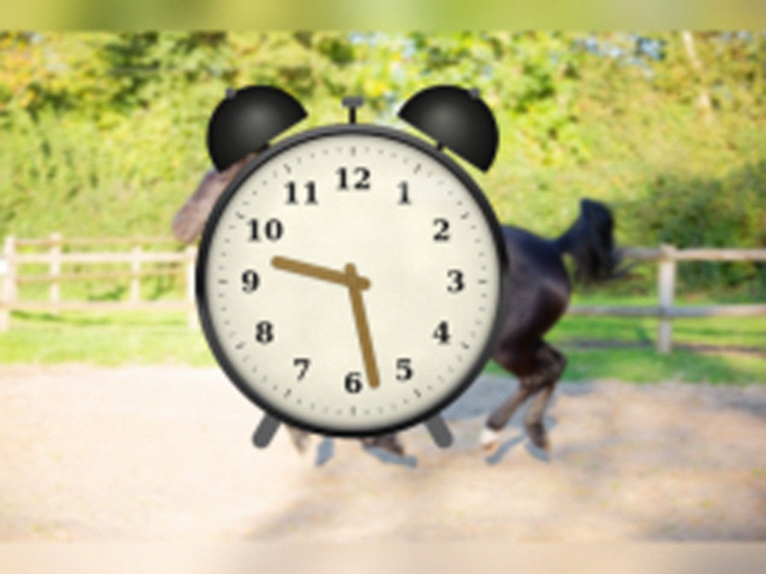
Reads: 9.28
